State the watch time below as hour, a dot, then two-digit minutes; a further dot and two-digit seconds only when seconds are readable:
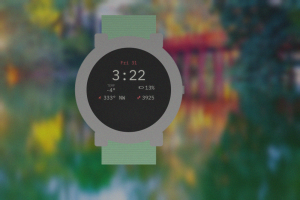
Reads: 3.22
